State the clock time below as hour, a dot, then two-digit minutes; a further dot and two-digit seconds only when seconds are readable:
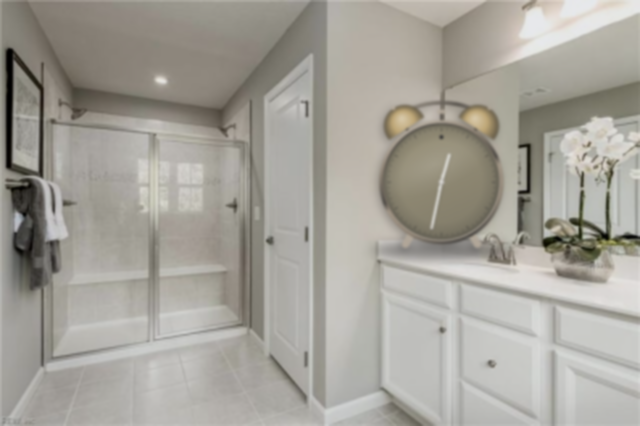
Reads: 12.32
